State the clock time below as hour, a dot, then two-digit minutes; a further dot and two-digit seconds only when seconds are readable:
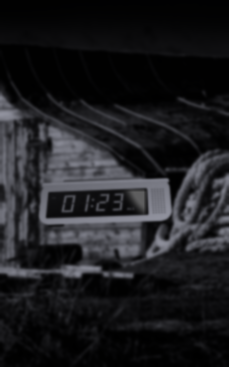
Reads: 1.23
